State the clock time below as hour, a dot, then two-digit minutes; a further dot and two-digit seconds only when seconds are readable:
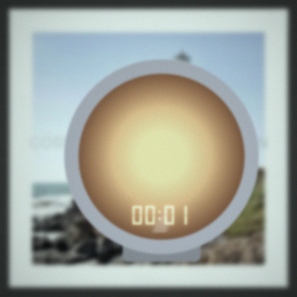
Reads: 0.01
